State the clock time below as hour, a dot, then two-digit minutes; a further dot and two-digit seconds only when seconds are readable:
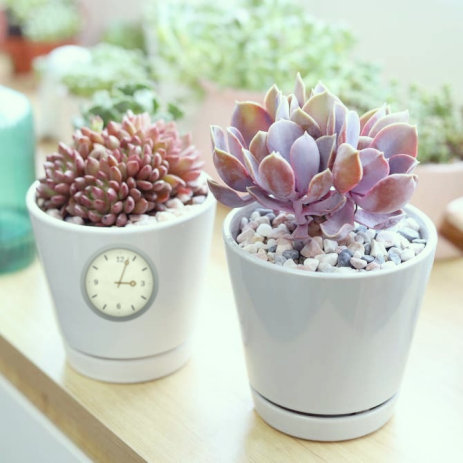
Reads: 3.03
